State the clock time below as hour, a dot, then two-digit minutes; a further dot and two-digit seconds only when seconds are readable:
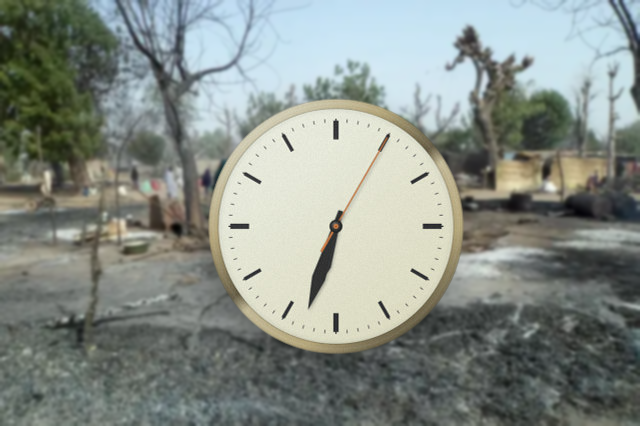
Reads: 6.33.05
